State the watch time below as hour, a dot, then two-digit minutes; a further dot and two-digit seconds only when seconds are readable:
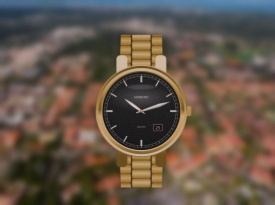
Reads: 10.12
